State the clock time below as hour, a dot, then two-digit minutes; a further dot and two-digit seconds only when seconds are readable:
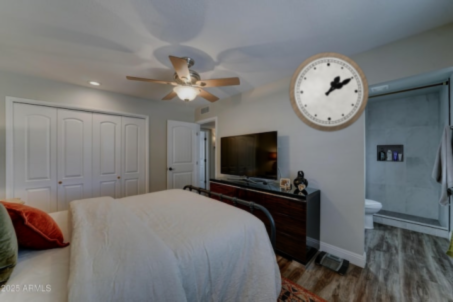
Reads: 1.10
